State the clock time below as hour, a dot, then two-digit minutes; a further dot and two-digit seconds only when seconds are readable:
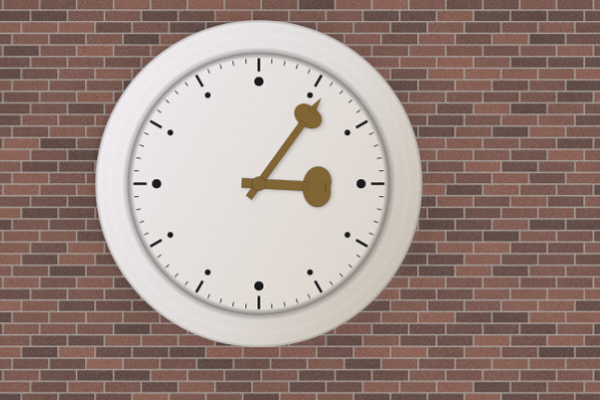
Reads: 3.06
